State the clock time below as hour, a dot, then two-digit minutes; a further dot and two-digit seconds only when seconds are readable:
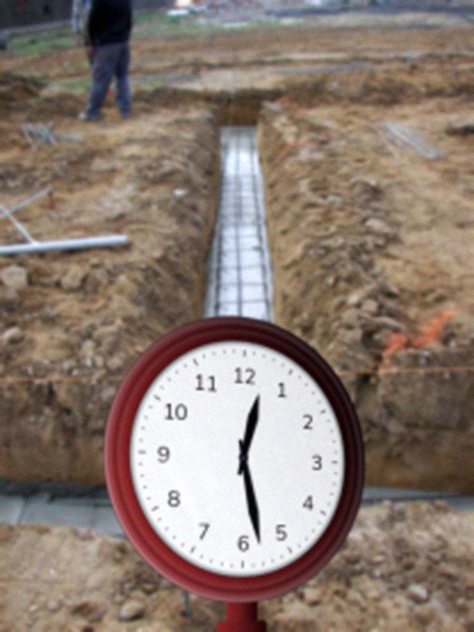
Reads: 12.28
